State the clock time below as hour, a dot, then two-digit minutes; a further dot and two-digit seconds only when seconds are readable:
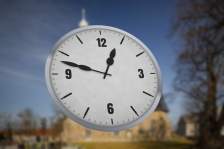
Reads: 12.48
